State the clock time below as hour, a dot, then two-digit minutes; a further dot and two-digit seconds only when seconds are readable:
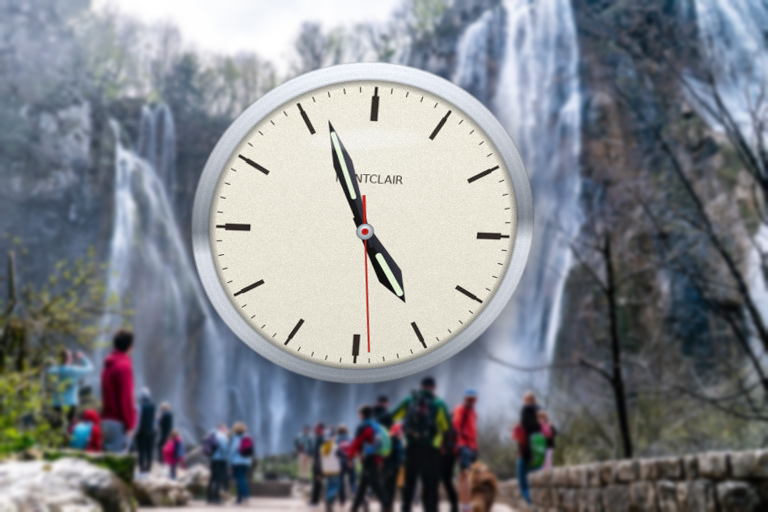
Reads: 4.56.29
